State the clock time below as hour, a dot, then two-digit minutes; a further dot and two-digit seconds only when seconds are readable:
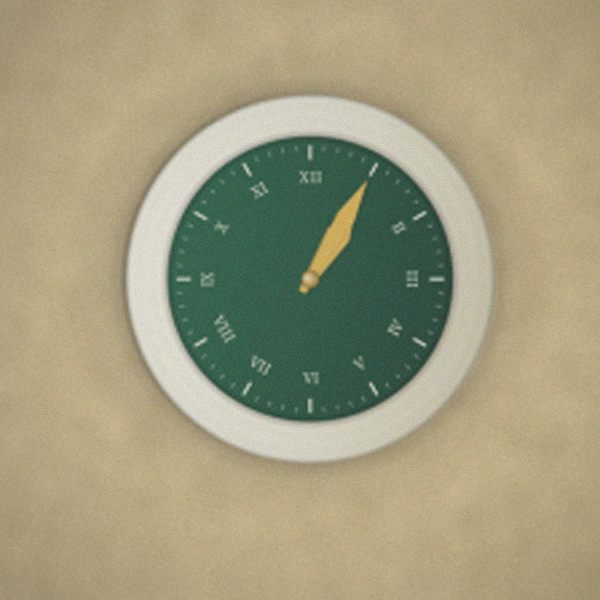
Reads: 1.05
